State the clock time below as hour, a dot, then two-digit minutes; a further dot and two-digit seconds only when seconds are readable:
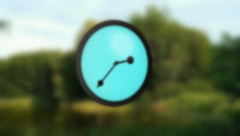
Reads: 2.37
